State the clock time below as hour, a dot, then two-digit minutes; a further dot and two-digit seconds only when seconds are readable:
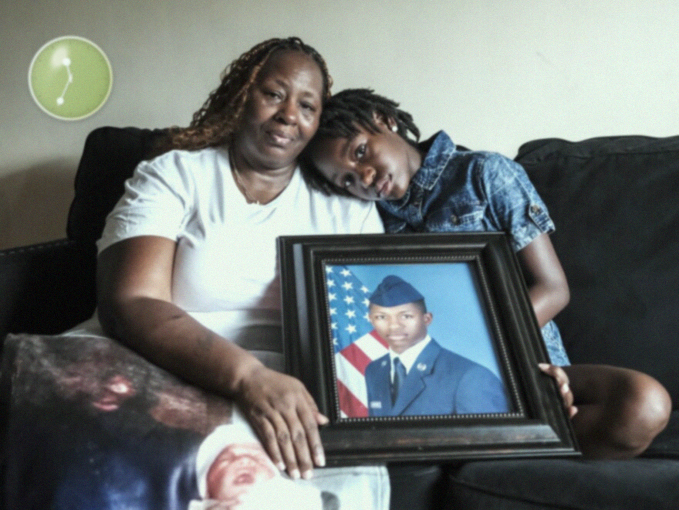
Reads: 11.34
